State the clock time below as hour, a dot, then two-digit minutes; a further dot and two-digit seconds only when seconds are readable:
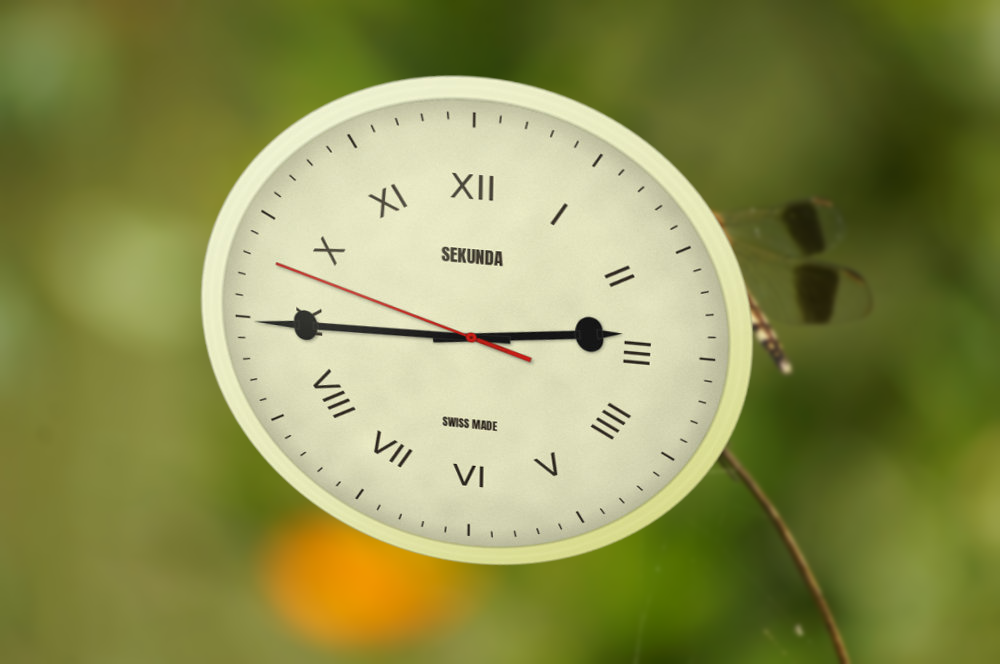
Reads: 2.44.48
